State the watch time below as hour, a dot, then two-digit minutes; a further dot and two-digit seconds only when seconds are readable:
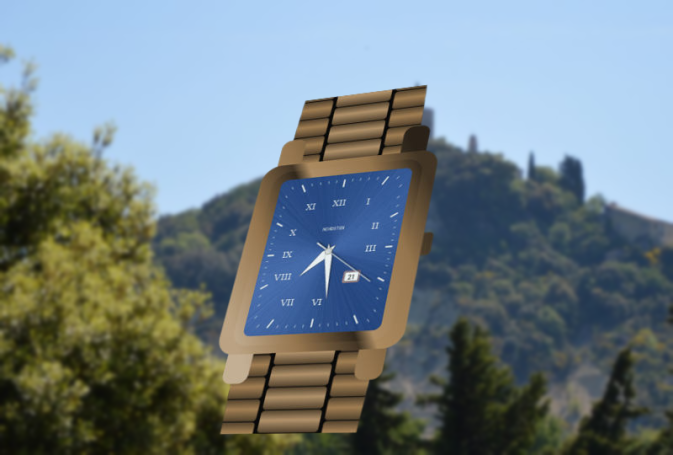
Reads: 7.28.21
